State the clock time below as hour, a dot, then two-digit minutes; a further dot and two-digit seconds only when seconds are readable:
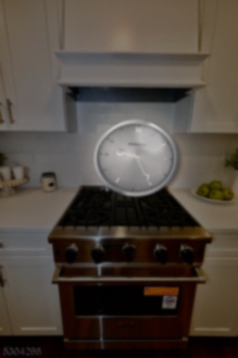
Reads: 9.25
